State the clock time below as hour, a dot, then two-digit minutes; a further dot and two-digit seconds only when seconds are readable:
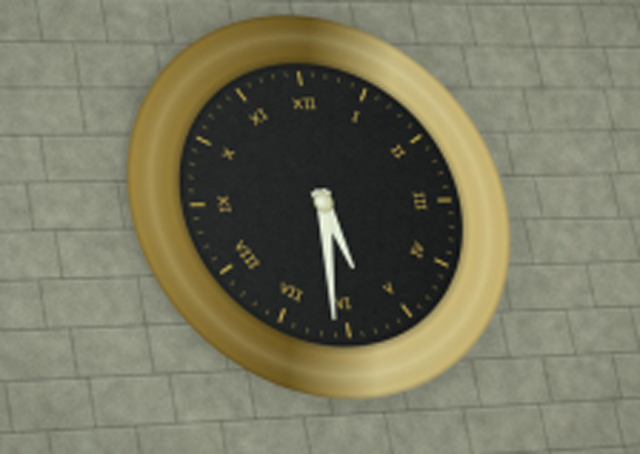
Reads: 5.31
